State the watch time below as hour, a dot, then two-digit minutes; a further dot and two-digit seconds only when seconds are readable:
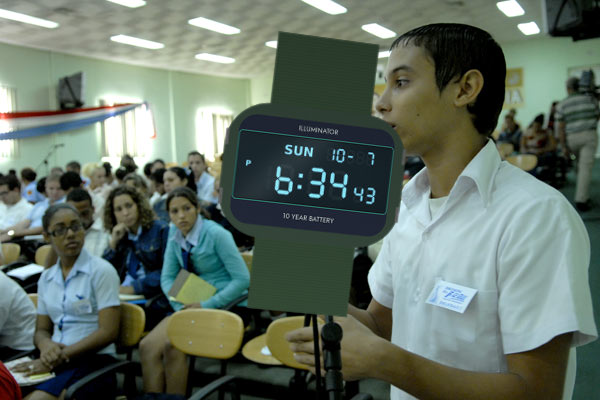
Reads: 6.34.43
